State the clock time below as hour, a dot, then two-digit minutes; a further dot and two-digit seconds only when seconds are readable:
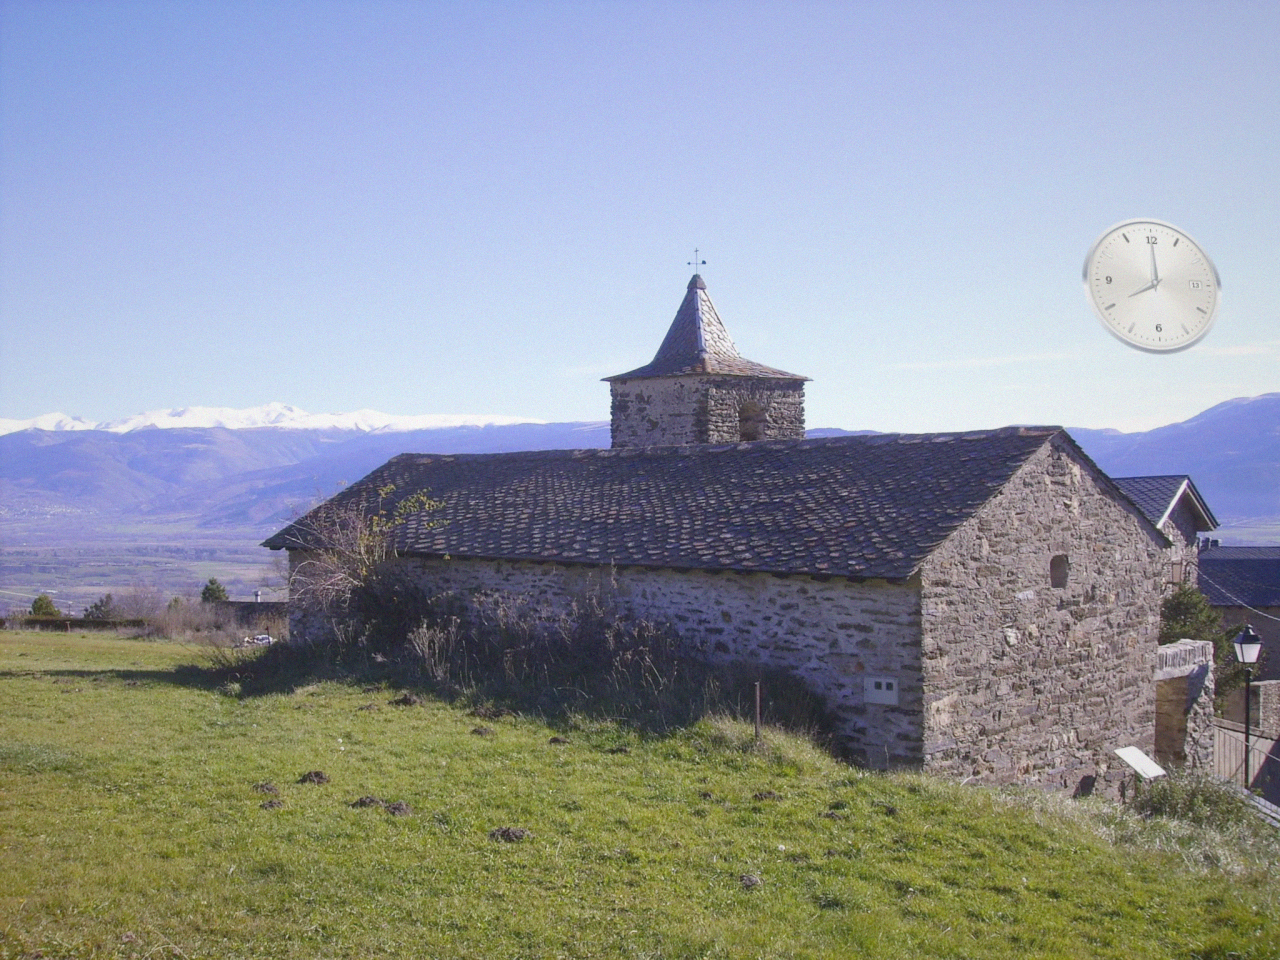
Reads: 8.00
